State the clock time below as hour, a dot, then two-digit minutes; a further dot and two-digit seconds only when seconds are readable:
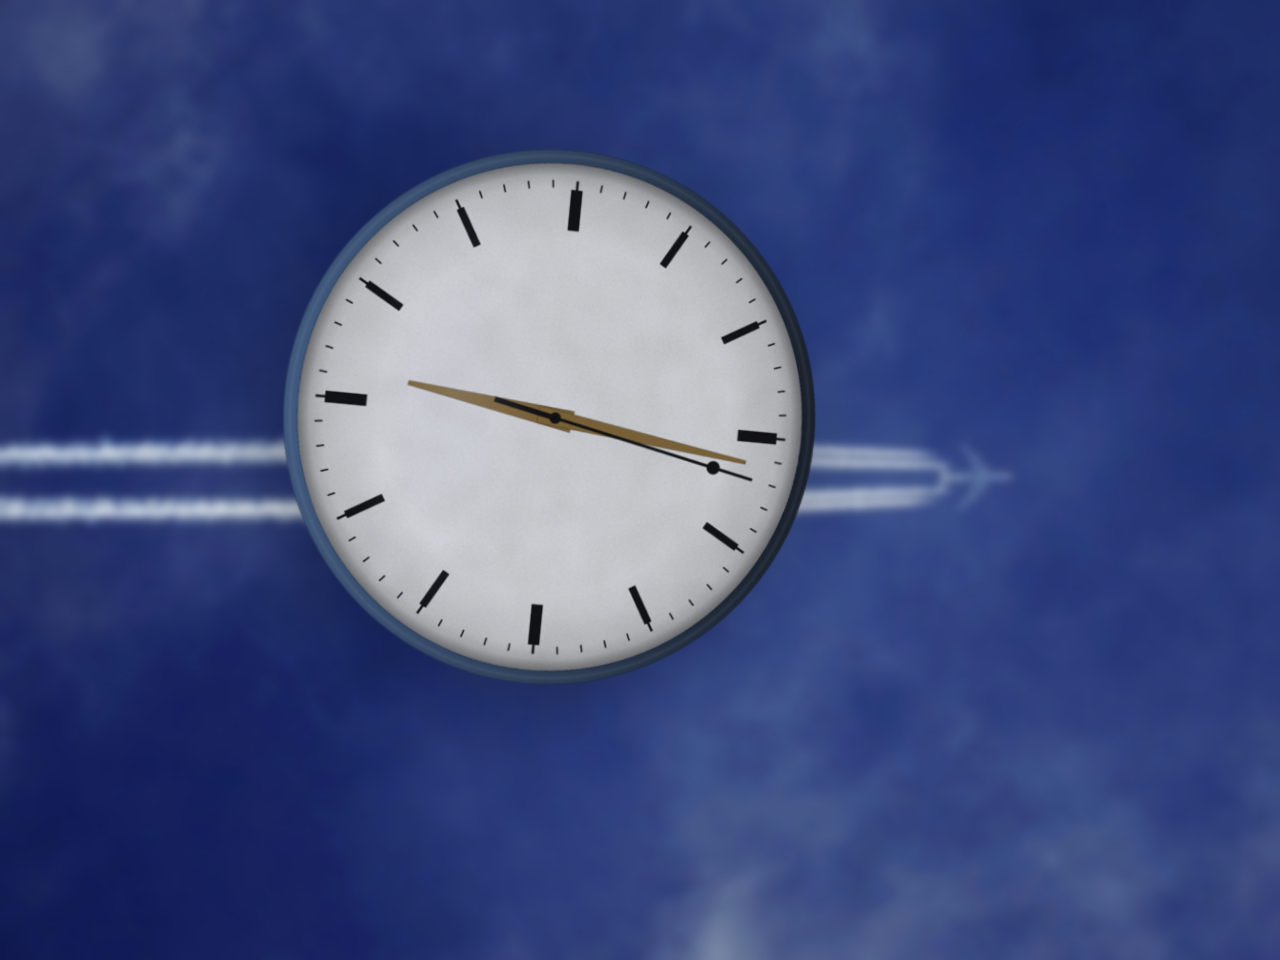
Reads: 9.16.17
